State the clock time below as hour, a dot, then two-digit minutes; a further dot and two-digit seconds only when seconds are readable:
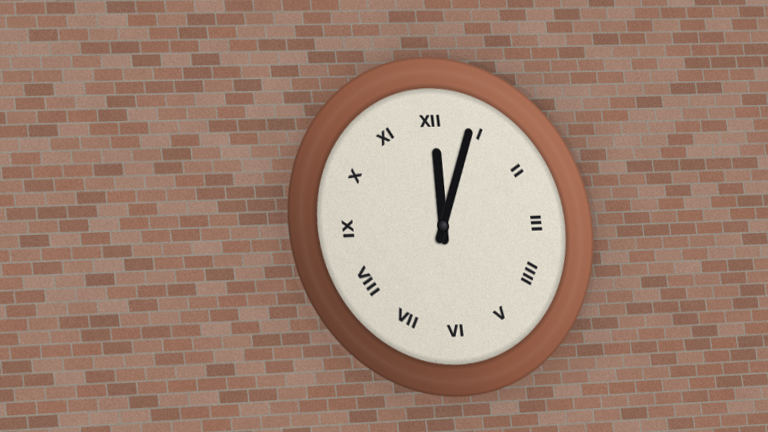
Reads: 12.04
